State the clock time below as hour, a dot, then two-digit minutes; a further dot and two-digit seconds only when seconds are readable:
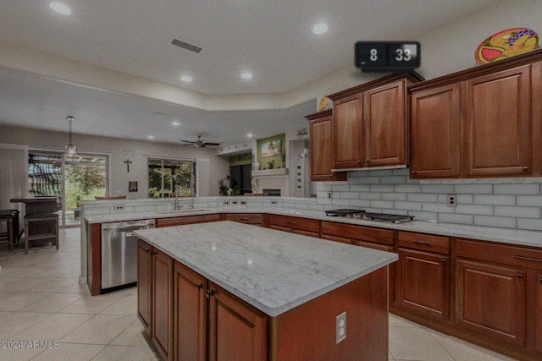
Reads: 8.33
